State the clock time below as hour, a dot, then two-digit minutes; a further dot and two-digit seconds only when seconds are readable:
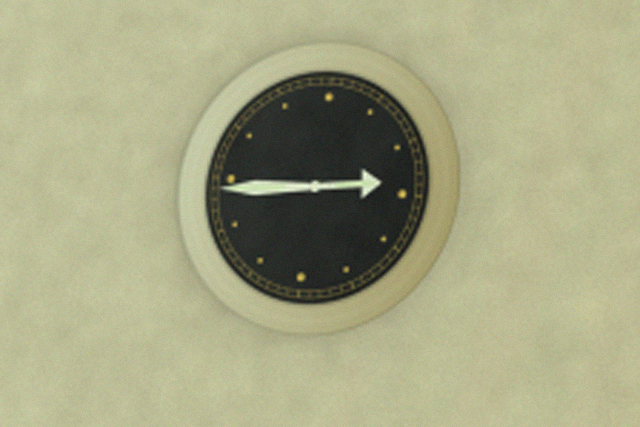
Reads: 2.44
